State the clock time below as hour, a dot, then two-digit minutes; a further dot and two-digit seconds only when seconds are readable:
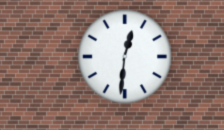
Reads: 12.31
